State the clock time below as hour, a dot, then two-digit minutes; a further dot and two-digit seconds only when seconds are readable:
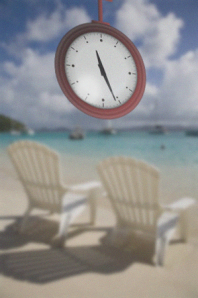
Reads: 11.26
